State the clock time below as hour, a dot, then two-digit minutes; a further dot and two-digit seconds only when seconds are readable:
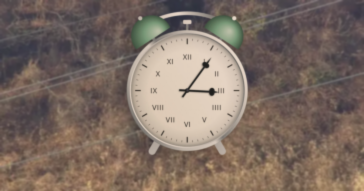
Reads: 3.06
